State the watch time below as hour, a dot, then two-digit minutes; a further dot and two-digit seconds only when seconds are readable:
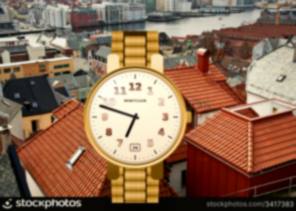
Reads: 6.48
